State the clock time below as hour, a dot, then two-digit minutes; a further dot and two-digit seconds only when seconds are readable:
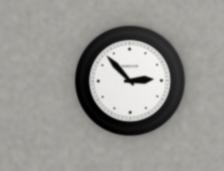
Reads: 2.53
